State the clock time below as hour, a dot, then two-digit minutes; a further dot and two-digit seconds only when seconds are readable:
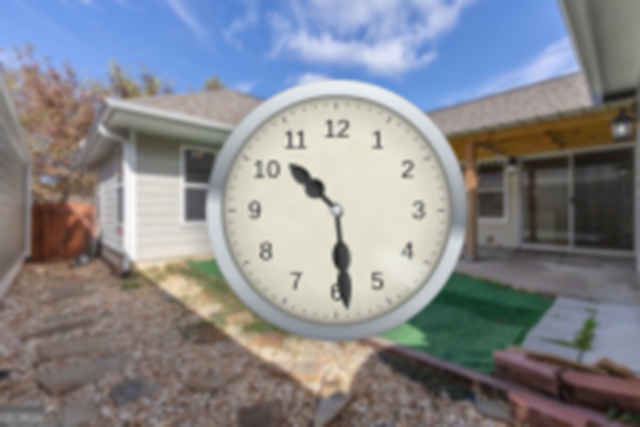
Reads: 10.29
